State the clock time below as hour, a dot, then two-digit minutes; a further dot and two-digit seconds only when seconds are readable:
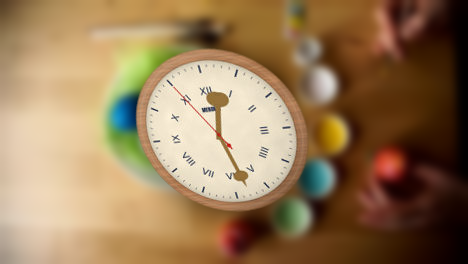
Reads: 12.27.55
